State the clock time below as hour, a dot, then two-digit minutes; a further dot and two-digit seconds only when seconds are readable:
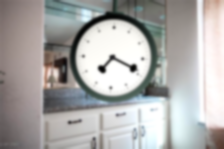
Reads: 7.19
